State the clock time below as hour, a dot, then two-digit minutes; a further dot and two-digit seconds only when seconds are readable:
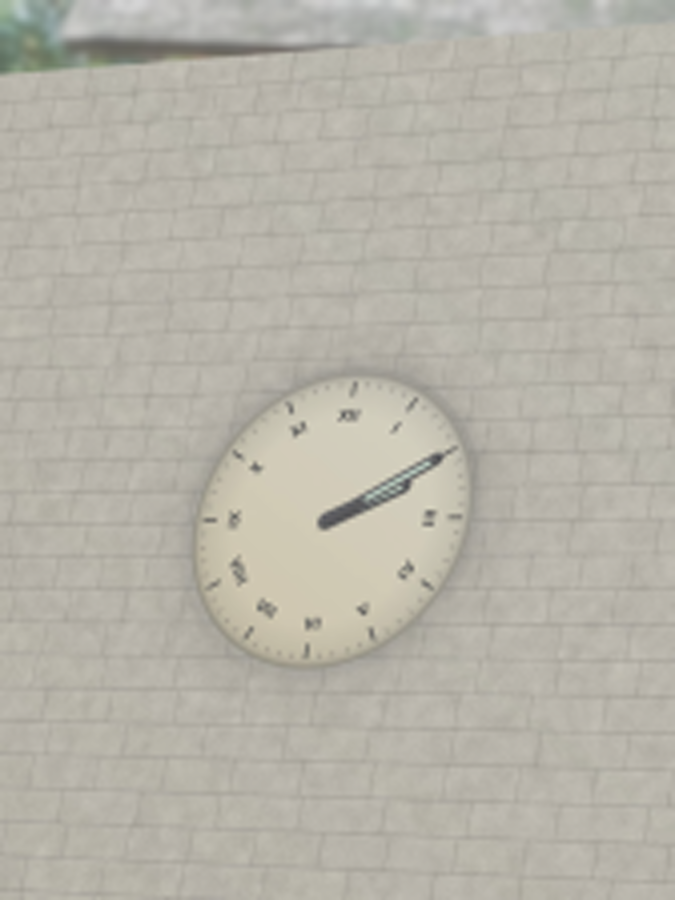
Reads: 2.10
